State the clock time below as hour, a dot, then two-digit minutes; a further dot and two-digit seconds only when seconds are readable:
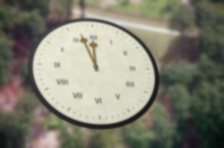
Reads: 11.57
